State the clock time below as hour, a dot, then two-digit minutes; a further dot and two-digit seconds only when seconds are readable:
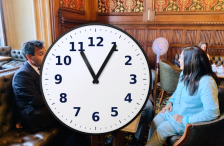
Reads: 11.05
